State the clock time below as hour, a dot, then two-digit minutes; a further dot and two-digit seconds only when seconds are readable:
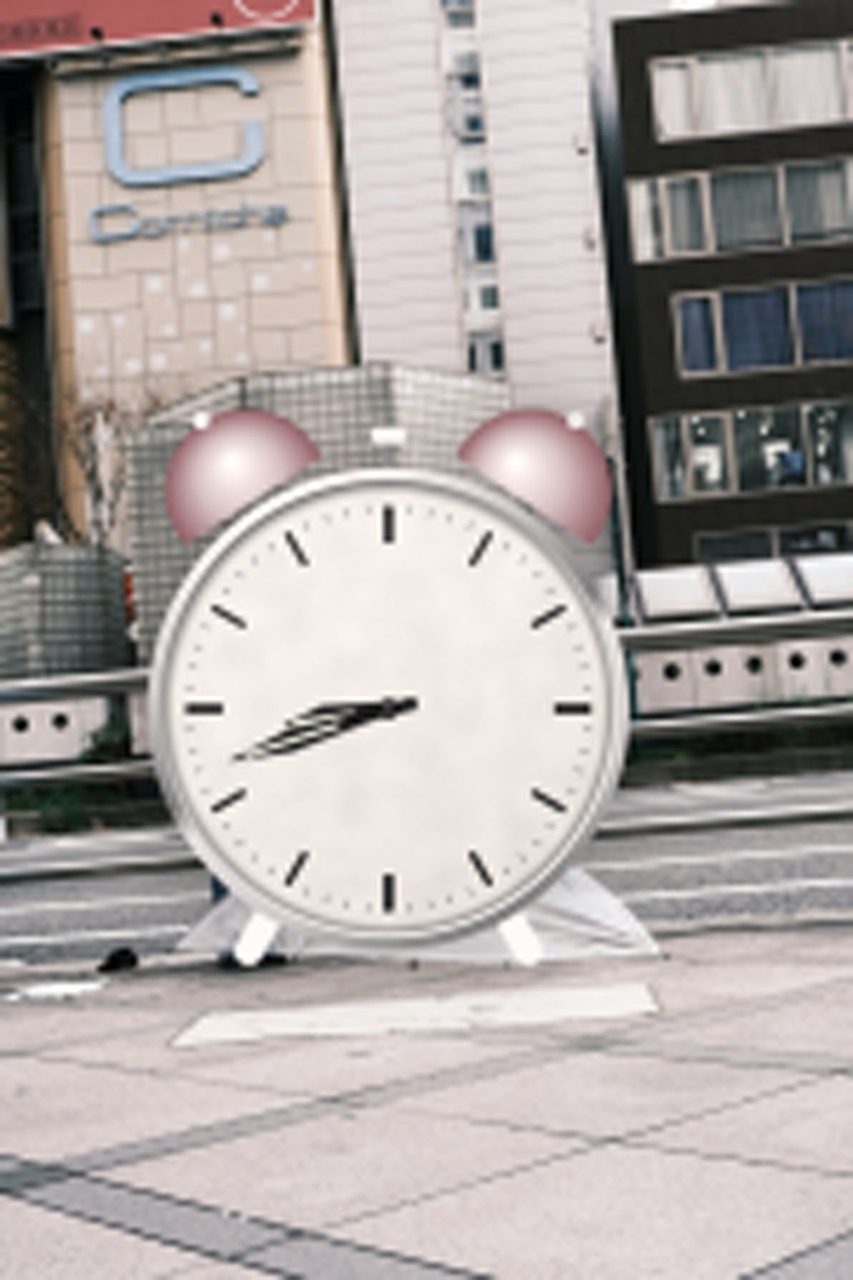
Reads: 8.42
